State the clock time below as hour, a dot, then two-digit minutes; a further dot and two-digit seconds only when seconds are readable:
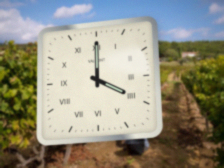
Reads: 4.00
